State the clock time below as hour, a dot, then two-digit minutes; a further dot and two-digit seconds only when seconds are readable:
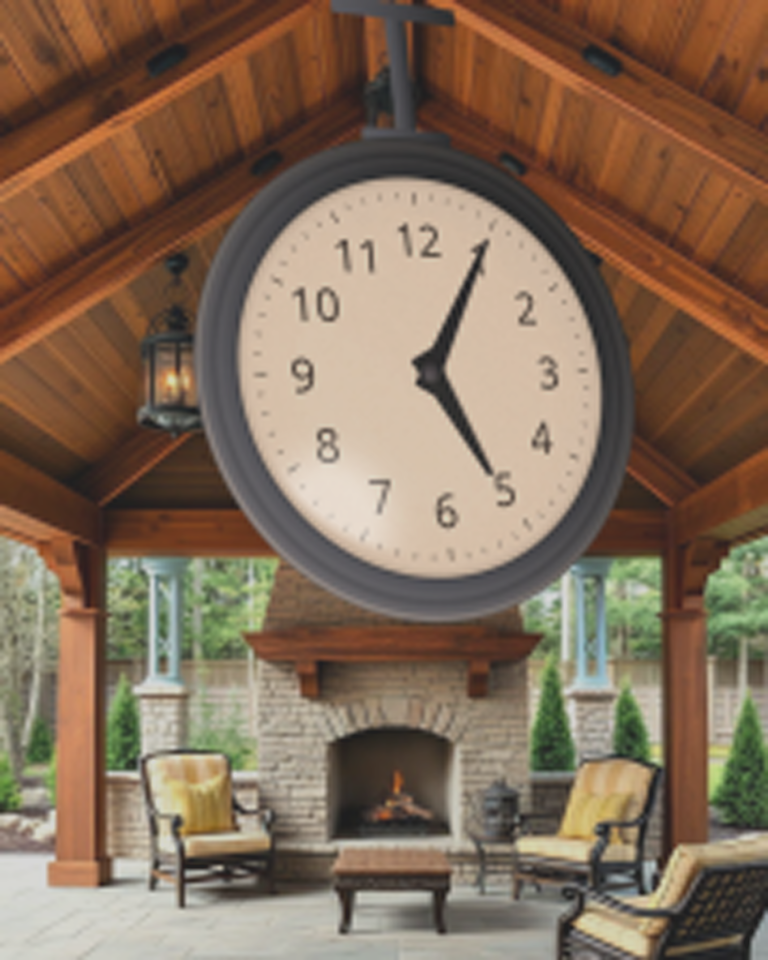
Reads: 5.05
